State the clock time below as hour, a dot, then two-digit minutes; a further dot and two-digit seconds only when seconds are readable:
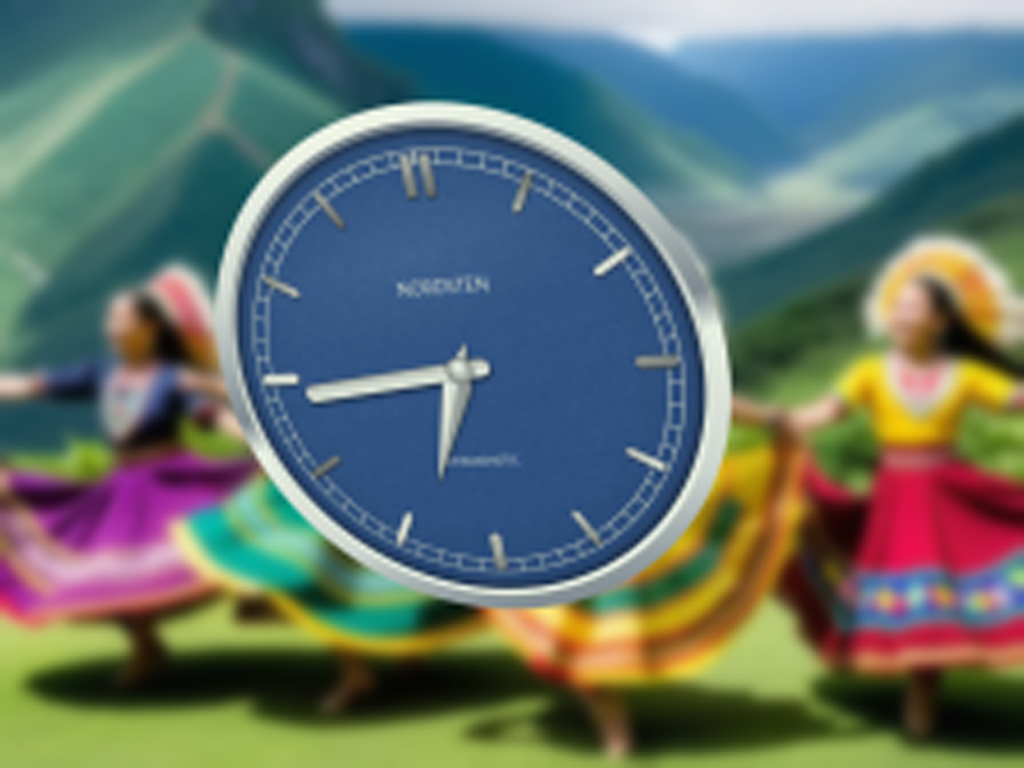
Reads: 6.44
